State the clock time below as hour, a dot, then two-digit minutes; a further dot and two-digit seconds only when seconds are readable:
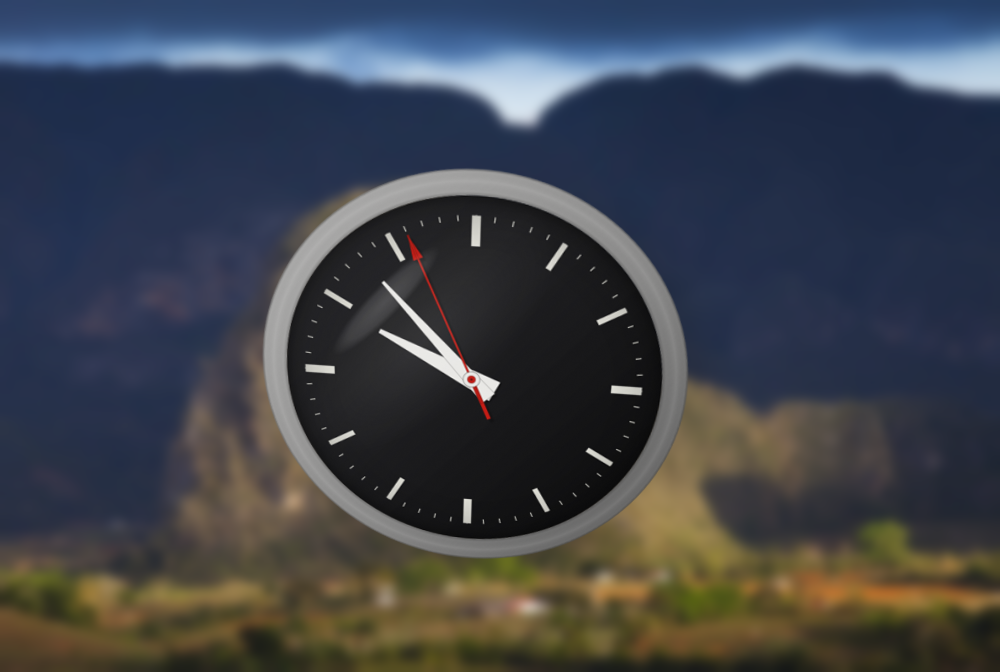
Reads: 9.52.56
